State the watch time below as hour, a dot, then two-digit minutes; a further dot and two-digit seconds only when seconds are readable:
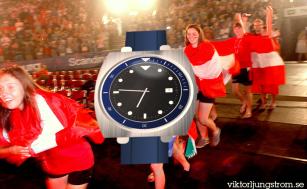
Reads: 6.46
